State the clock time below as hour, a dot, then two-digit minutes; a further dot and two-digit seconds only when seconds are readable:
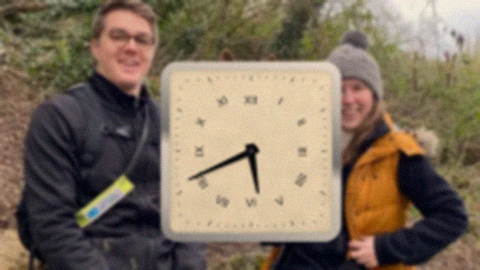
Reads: 5.41
